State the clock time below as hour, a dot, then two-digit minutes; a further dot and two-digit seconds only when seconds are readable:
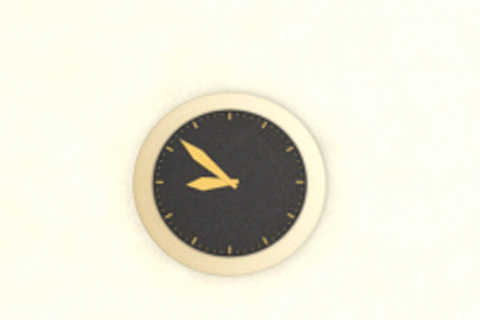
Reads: 8.52
